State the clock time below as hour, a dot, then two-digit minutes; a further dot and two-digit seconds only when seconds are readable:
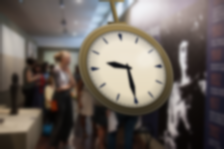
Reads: 9.30
